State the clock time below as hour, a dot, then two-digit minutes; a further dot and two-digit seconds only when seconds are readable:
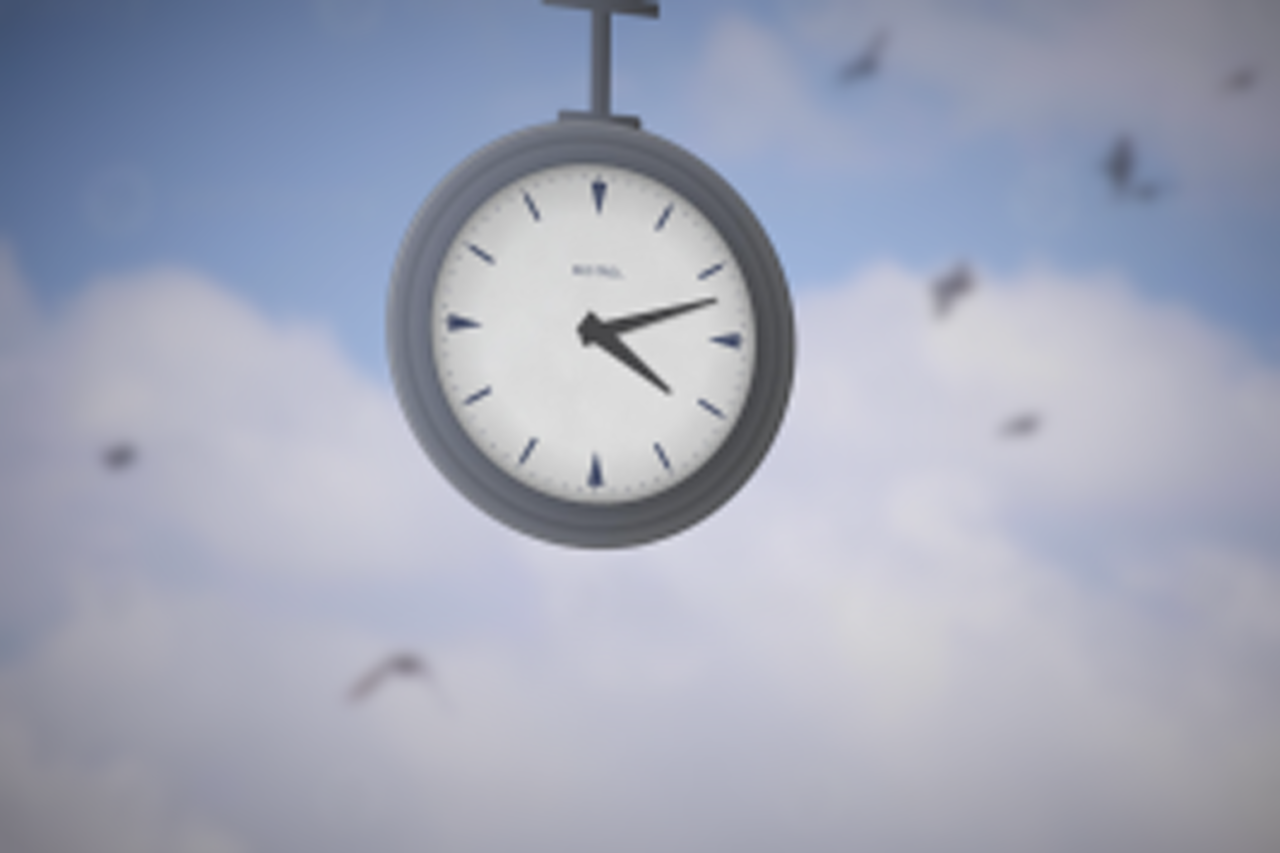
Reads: 4.12
